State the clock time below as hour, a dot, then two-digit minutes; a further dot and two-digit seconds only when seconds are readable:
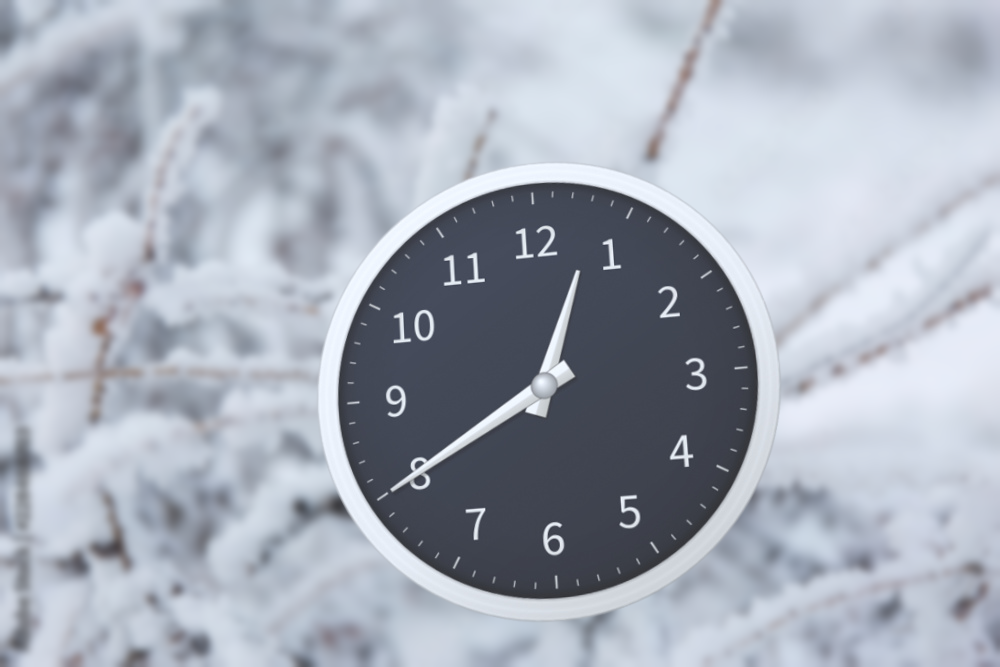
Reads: 12.40
